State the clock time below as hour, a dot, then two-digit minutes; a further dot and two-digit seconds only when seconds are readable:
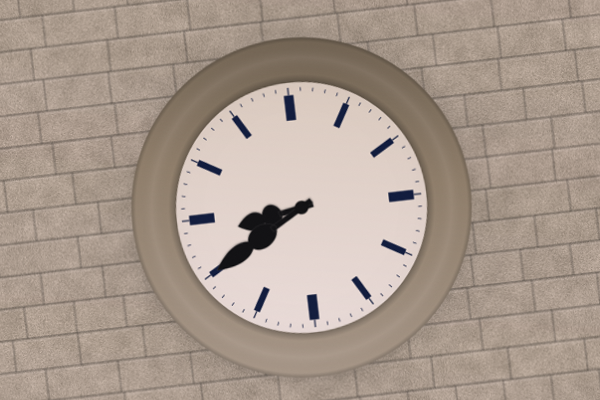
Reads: 8.40
